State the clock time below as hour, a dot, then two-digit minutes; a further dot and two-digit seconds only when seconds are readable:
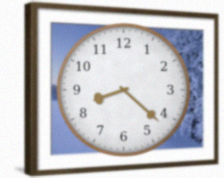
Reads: 8.22
